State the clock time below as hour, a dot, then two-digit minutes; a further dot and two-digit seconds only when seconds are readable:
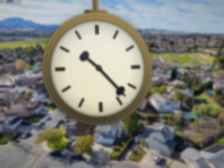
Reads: 10.23
